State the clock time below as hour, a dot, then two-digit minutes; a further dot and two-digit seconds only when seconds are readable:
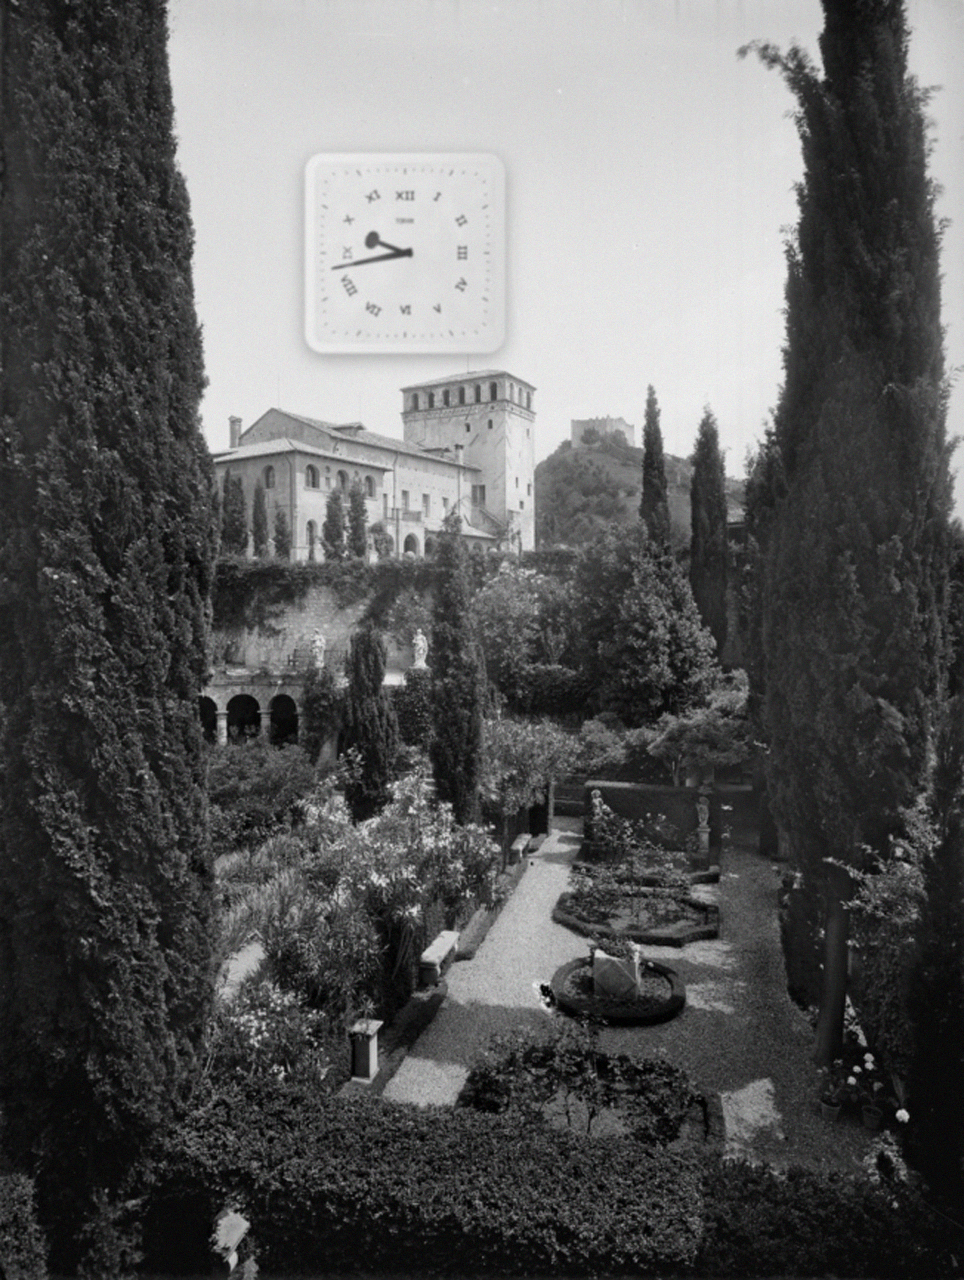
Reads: 9.43
